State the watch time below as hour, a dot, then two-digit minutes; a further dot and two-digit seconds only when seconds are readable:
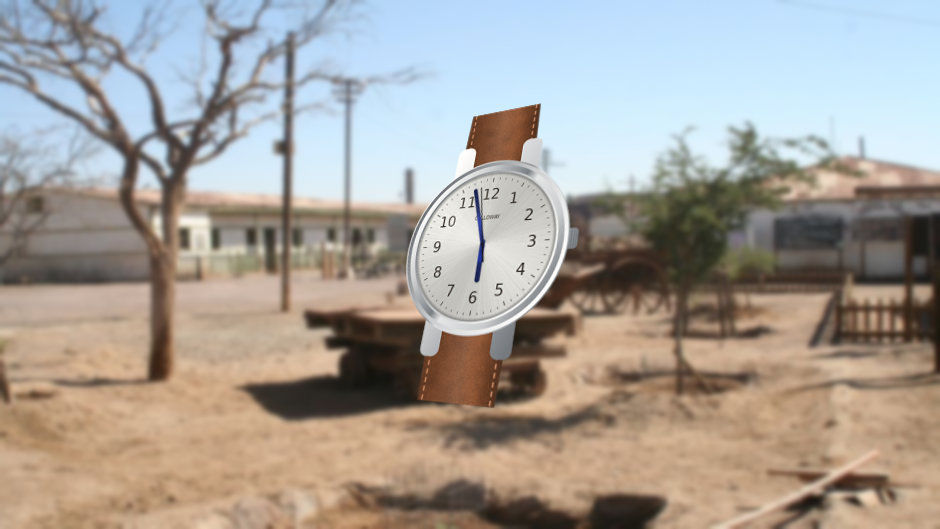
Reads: 5.56.58
